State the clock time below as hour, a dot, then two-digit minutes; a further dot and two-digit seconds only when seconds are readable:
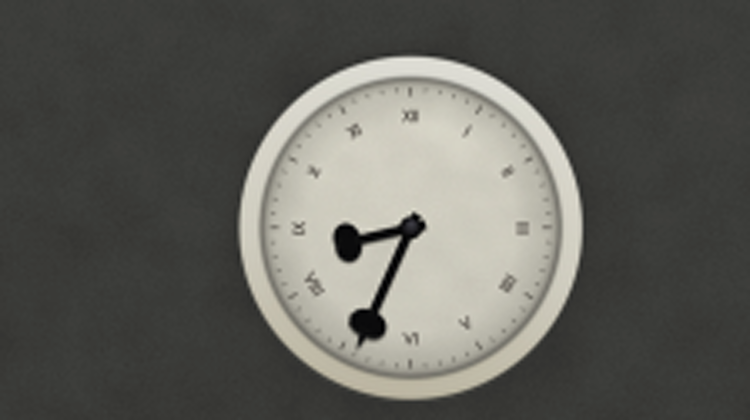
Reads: 8.34
